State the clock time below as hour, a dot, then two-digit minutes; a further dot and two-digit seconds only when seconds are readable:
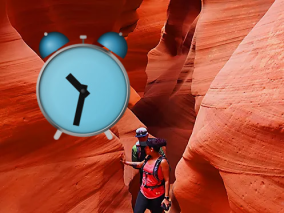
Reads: 10.32
